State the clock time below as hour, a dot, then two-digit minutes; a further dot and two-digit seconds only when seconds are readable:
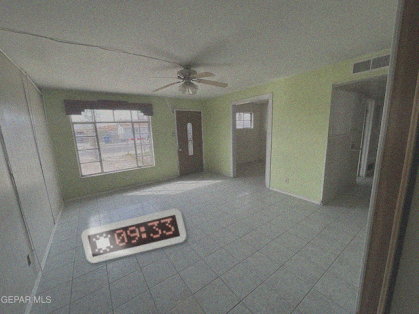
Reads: 9.33
